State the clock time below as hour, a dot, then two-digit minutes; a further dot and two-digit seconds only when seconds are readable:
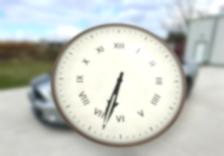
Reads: 6.33
